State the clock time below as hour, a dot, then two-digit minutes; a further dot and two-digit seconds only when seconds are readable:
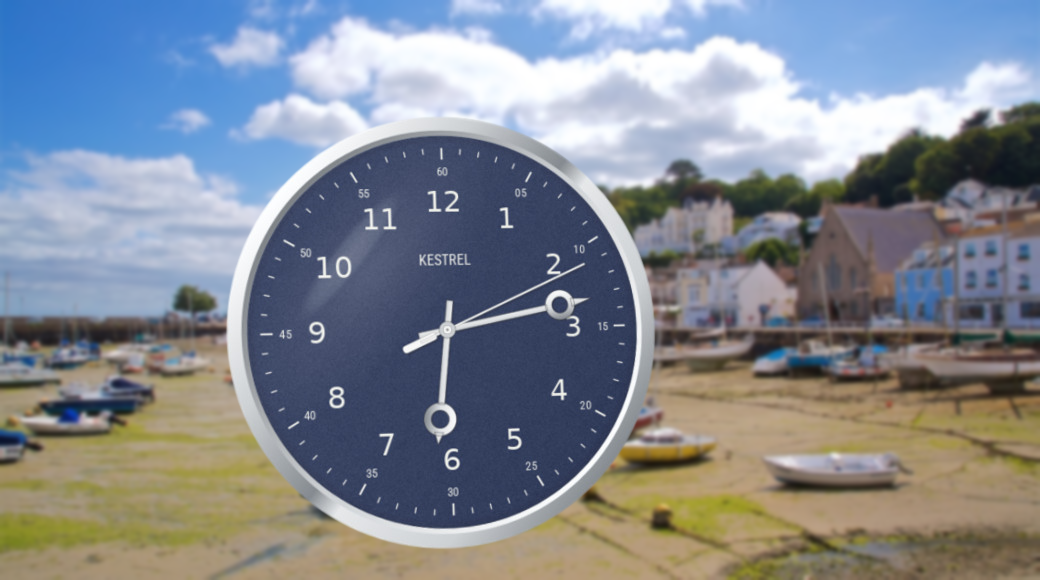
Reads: 6.13.11
